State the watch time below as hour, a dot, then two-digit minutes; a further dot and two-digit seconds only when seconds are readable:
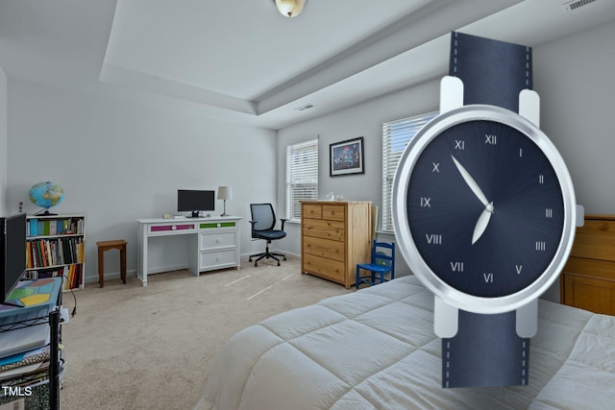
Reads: 6.53
